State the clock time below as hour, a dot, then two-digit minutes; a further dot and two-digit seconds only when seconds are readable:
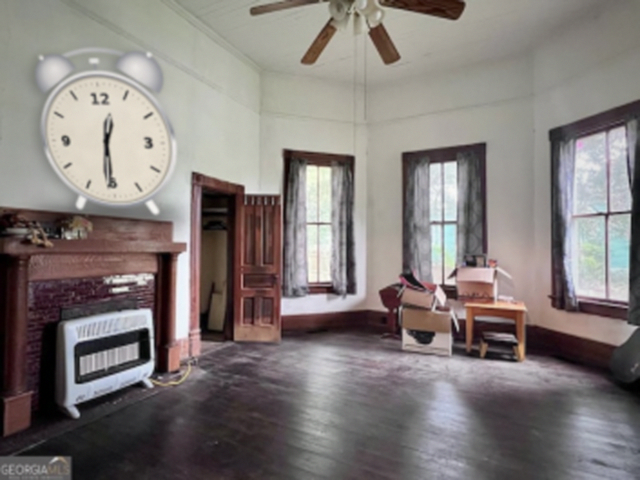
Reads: 12.31
